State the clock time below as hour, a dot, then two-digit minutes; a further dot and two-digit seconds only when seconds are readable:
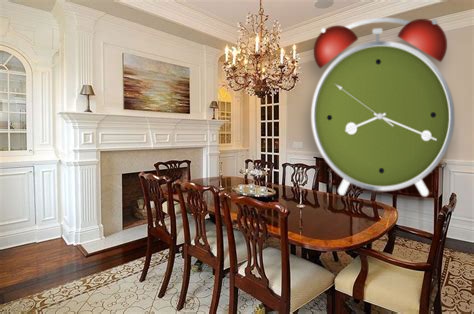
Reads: 8.18.51
